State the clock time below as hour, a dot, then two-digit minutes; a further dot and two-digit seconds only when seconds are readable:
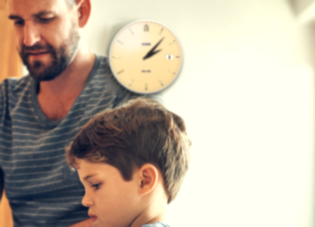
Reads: 2.07
